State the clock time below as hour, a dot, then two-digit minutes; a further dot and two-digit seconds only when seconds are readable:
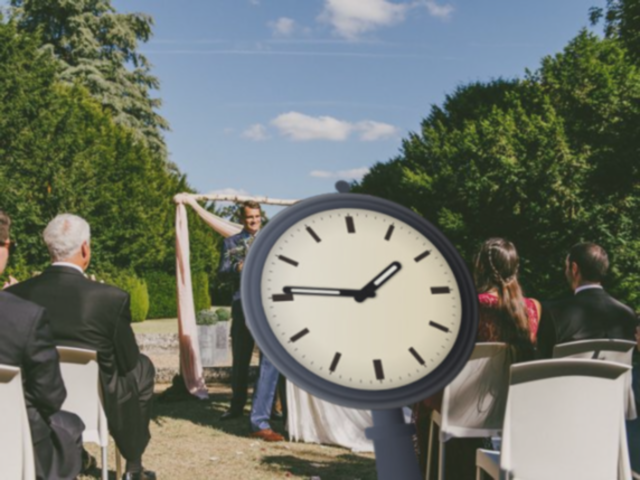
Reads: 1.46
